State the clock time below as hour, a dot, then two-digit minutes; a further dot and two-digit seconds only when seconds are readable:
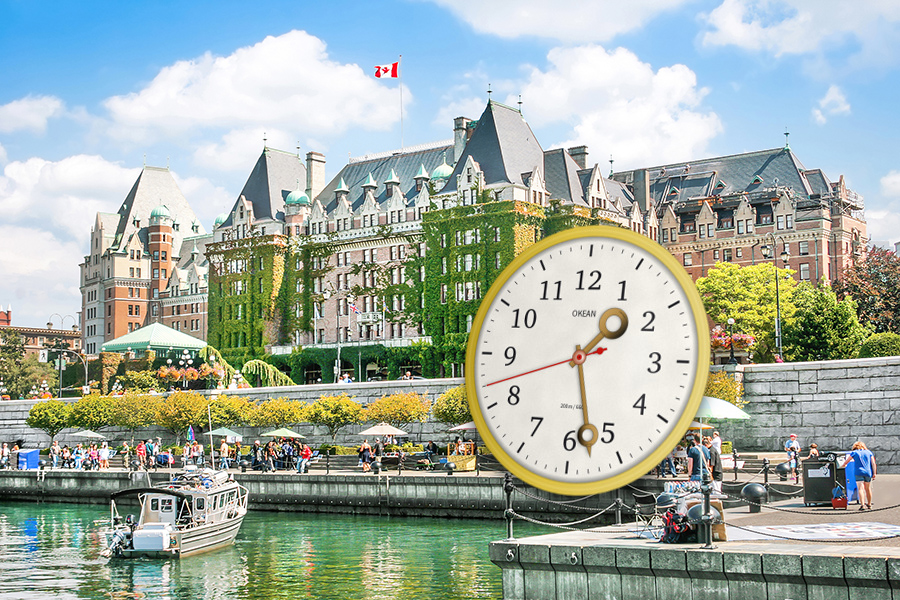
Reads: 1.27.42
